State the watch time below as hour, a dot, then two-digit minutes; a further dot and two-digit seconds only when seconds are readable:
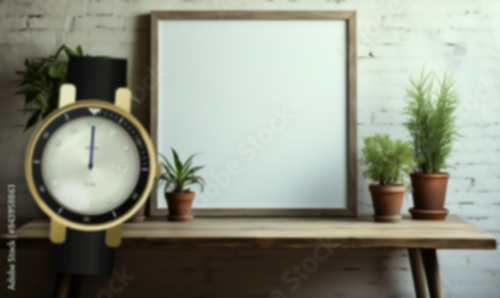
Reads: 12.00
